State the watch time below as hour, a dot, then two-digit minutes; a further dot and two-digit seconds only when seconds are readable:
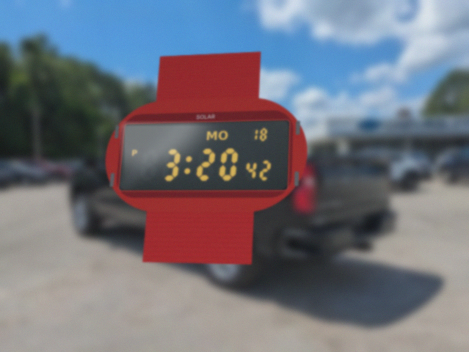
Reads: 3.20.42
